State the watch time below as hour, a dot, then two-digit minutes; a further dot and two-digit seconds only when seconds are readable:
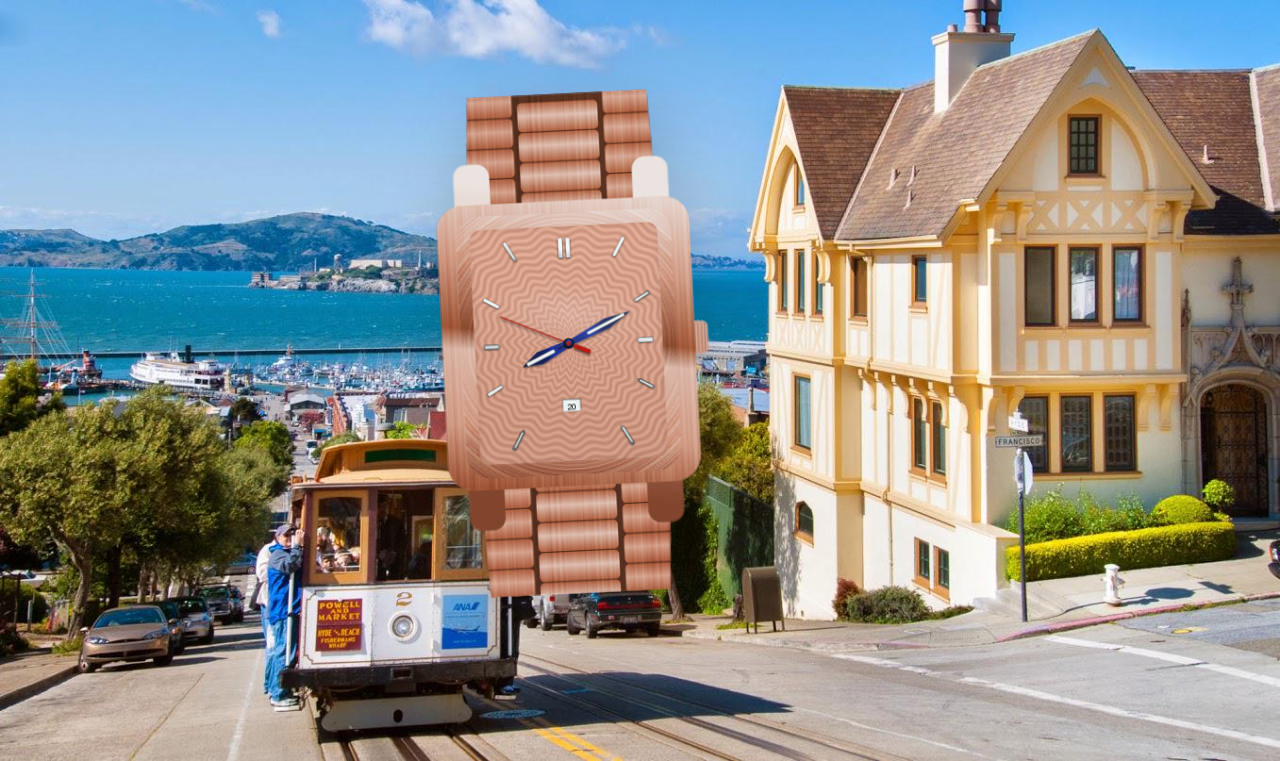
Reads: 8.10.49
